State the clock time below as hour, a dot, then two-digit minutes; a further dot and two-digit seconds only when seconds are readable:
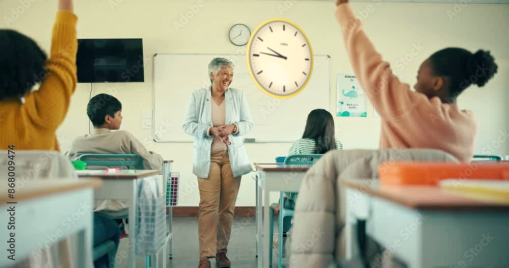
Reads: 9.46
